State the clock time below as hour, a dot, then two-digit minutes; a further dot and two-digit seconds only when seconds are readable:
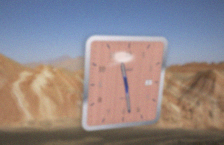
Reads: 11.28
